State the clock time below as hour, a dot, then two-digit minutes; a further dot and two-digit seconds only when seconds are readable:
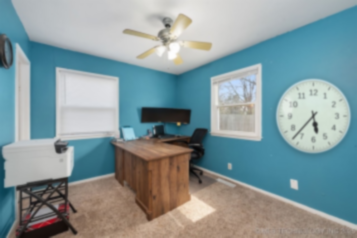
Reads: 5.37
